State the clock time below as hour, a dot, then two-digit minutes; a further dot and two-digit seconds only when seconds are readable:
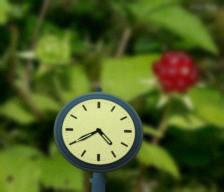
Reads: 4.40
